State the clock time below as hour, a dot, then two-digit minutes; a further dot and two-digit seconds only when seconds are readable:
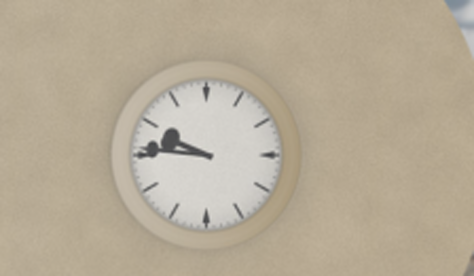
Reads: 9.46
